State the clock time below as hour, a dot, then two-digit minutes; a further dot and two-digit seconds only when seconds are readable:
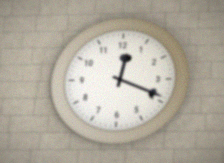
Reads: 12.19
